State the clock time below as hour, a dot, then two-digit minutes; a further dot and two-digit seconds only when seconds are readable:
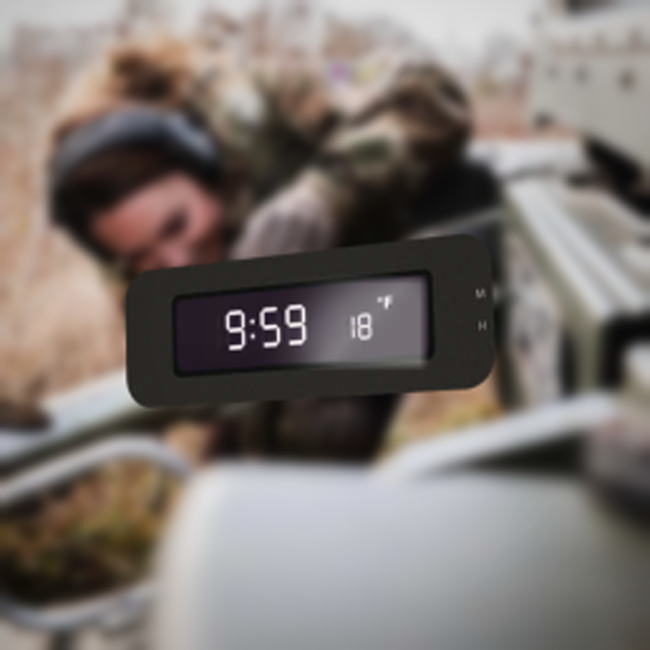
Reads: 9.59
